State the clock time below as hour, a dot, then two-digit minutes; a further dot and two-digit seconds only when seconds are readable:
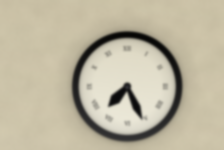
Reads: 7.26
